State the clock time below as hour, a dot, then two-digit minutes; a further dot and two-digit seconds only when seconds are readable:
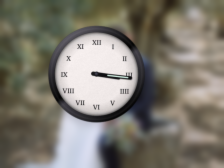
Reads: 3.16
